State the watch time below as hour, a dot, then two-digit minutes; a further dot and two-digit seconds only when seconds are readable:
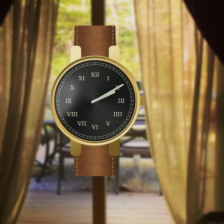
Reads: 2.10
